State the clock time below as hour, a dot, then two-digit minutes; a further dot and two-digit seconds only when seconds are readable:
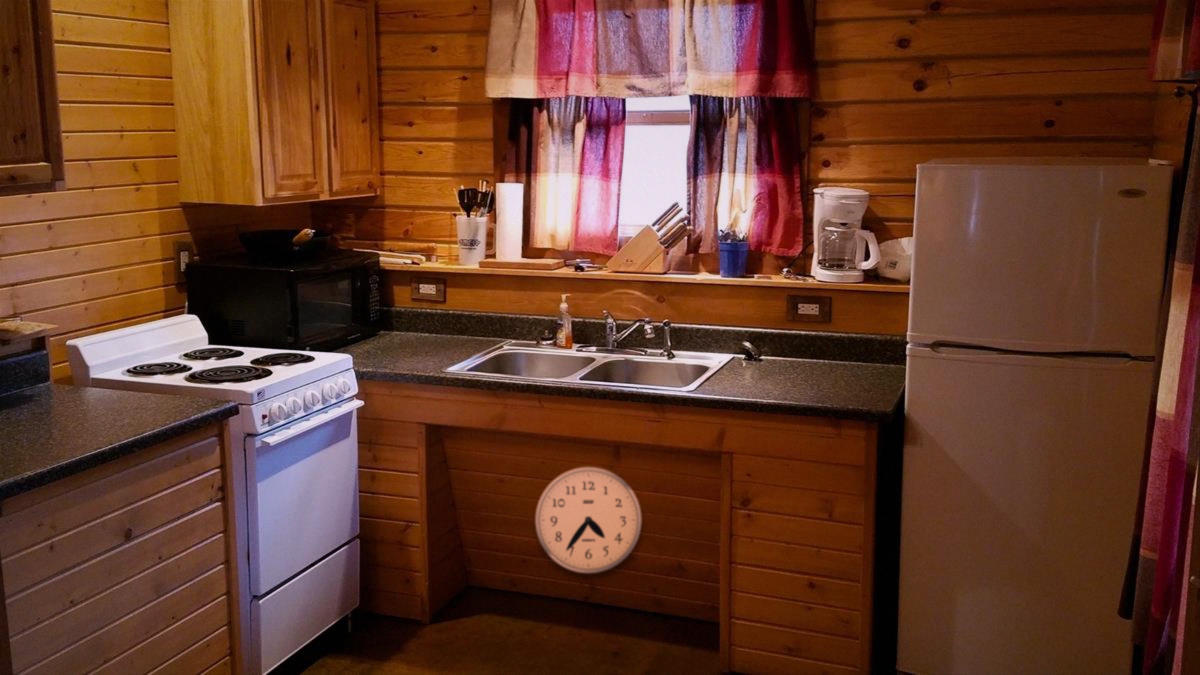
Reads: 4.36
